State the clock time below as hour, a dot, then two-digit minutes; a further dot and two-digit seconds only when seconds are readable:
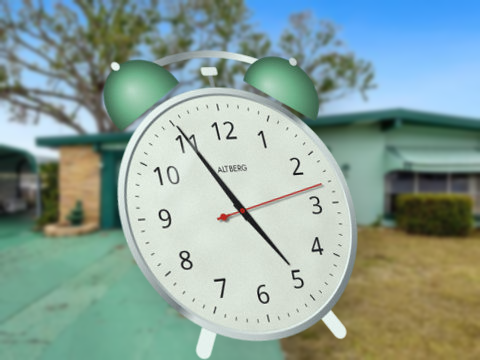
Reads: 4.55.13
